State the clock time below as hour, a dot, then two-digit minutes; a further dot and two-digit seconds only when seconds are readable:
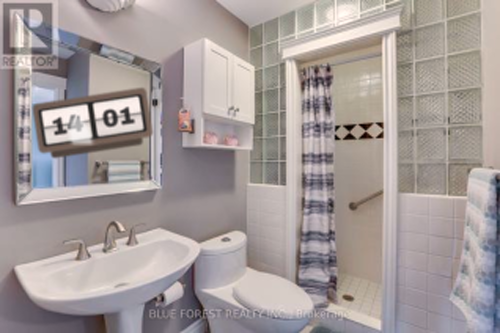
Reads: 14.01
